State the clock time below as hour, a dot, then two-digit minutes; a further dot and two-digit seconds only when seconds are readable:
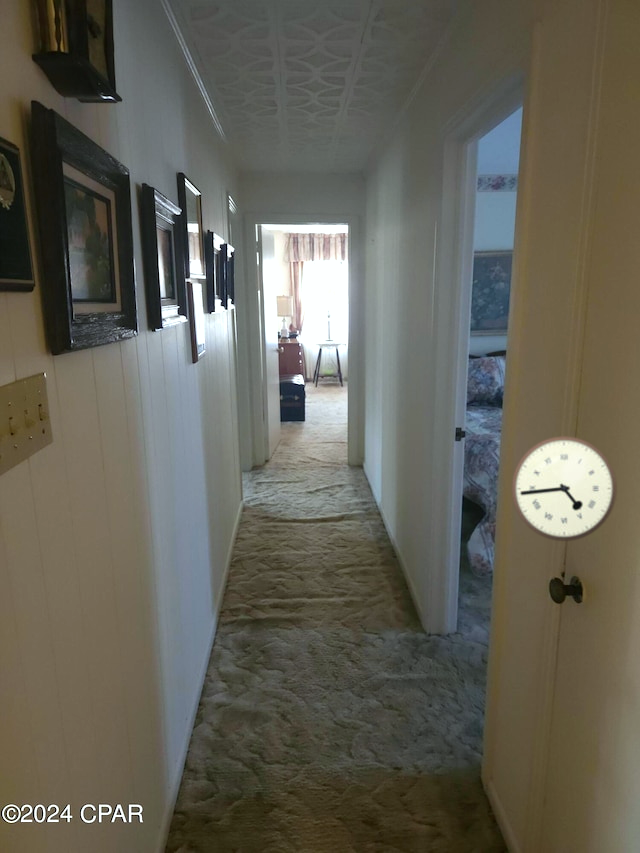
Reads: 4.44
